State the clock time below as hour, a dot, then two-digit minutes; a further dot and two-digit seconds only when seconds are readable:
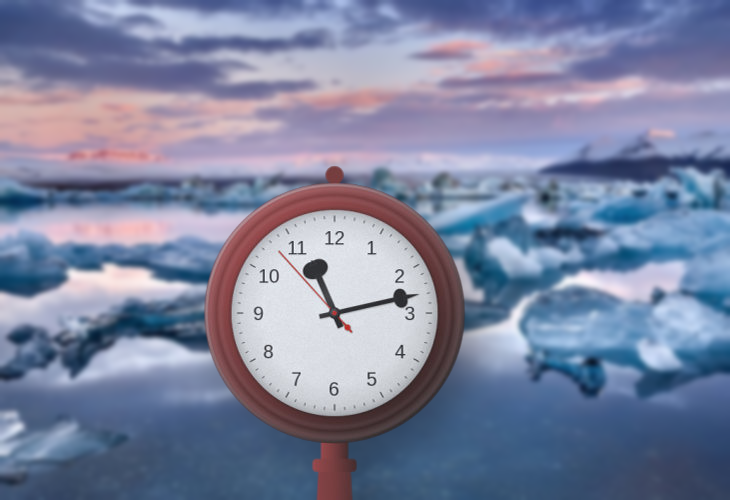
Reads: 11.12.53
